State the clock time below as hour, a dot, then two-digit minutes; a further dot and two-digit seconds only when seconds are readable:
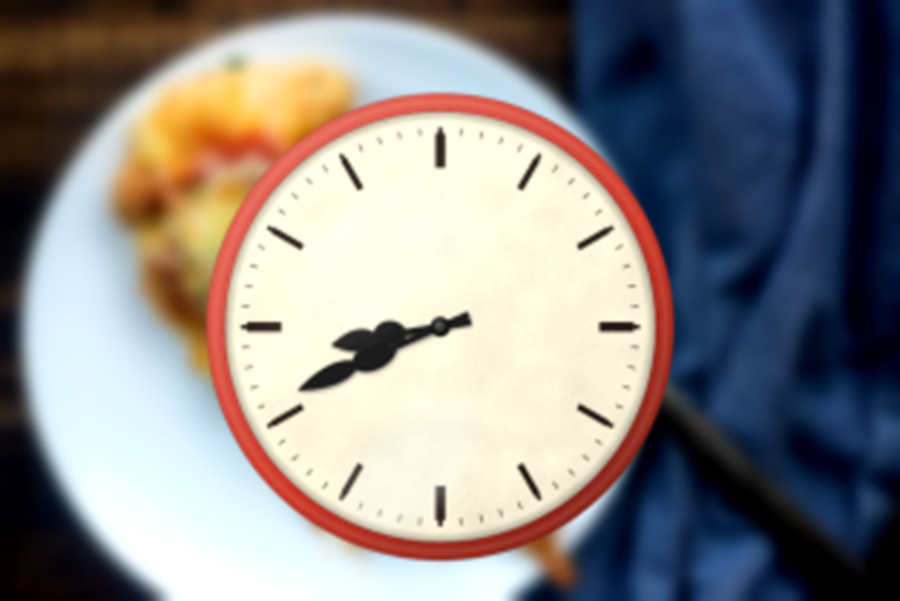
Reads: 8.41
